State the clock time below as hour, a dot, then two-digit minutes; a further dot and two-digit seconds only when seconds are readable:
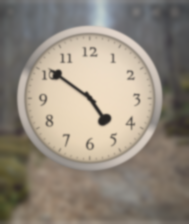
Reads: 4.51
